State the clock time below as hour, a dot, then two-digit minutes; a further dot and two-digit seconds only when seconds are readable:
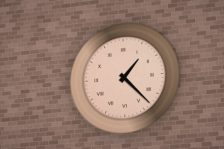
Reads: 1.23
